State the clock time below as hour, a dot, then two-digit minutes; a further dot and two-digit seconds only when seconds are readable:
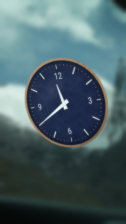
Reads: 11.40
